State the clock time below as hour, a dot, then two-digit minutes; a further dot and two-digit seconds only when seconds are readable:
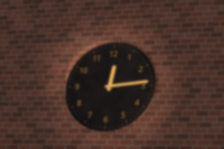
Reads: 12.14
